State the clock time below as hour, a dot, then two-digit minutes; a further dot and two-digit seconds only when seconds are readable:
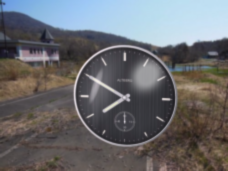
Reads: 7.50
